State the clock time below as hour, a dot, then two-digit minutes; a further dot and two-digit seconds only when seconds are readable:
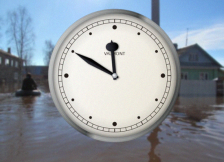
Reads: 11.50
